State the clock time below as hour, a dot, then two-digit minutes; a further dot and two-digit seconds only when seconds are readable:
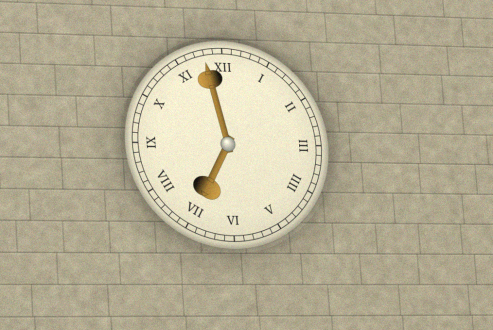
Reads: 6.58
